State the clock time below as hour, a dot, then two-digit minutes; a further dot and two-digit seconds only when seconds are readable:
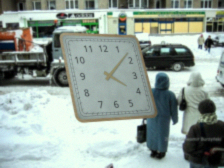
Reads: 4.08
